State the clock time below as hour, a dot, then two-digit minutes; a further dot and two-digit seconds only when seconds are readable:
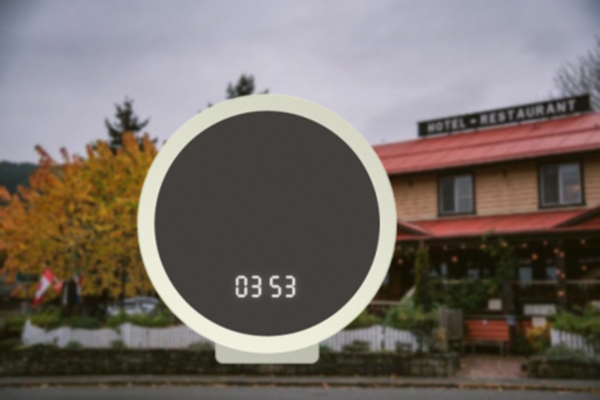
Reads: 3.53
